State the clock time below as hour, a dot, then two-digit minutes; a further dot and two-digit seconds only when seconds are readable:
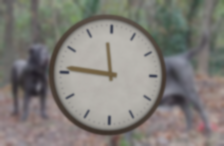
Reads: 11.46
